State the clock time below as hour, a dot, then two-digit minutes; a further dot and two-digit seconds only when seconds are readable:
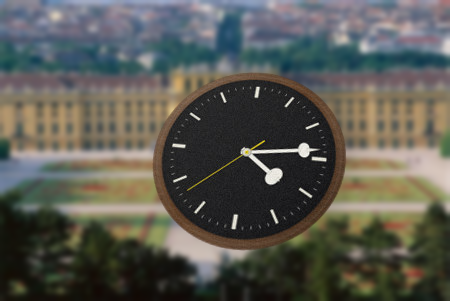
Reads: 4.13.38
